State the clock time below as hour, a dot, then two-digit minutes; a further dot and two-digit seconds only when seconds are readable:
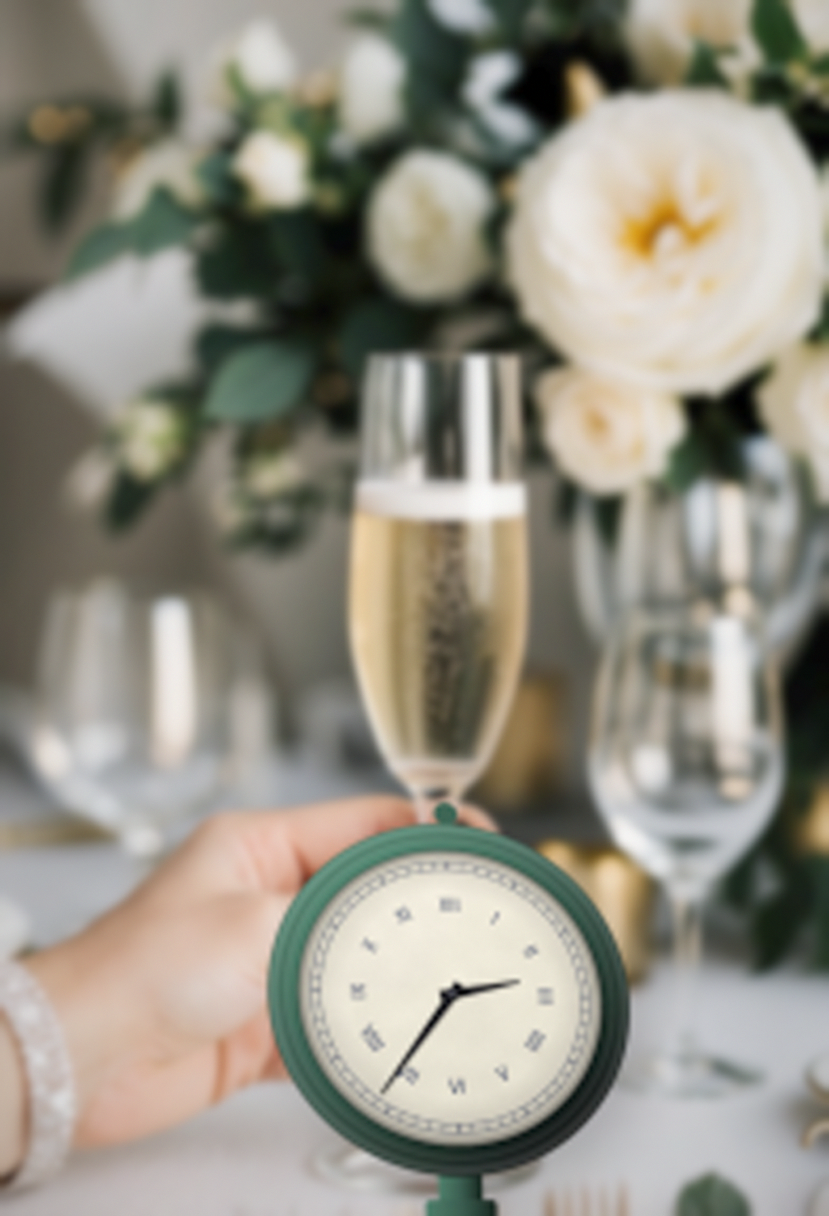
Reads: 2.36
